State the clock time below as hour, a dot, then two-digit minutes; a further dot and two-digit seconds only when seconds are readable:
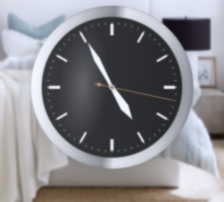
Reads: 4.55.17
